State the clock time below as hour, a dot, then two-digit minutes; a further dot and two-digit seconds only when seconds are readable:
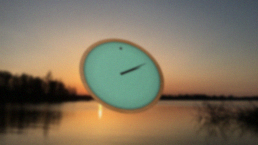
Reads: 2.10
